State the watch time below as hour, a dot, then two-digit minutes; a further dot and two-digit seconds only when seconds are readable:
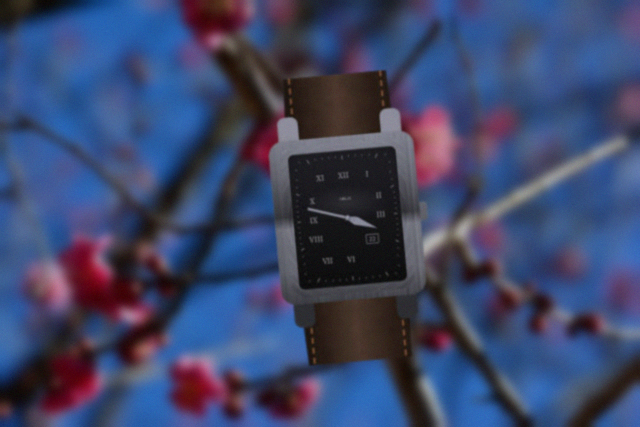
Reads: 3.48
